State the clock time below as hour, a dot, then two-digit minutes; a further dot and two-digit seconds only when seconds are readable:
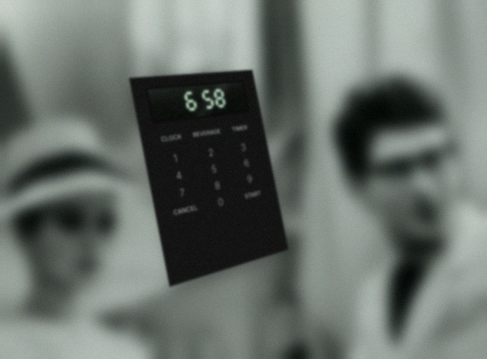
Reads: 6.58
